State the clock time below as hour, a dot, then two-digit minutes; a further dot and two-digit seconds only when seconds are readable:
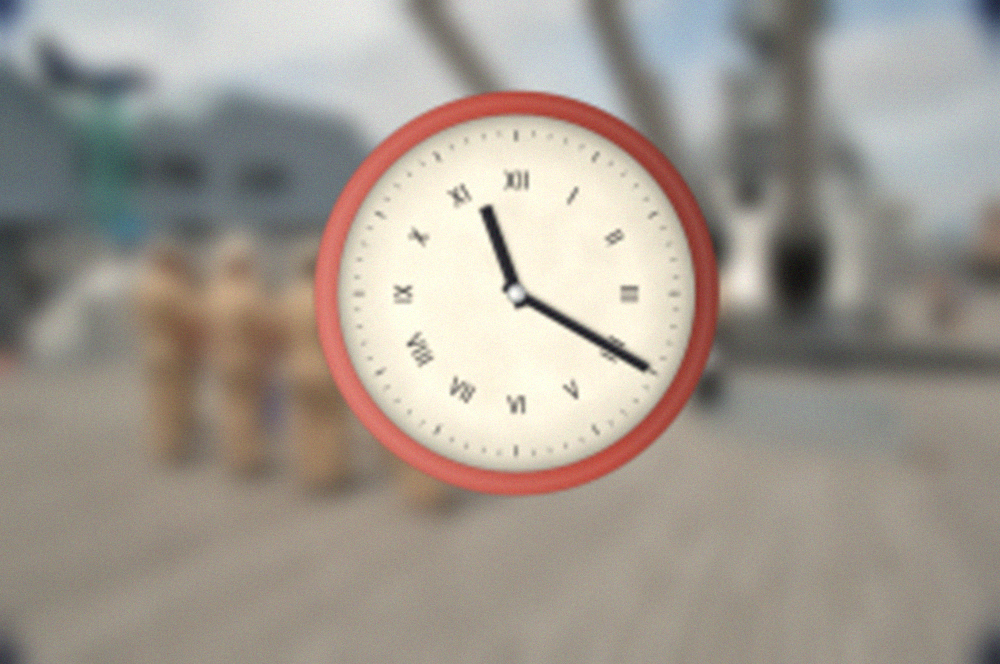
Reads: 11.20
